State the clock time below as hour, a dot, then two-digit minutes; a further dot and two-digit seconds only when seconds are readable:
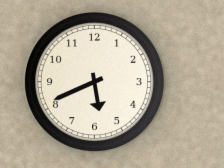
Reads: 5.41
